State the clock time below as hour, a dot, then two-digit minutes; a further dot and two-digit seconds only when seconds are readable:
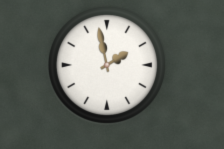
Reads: 1.58
